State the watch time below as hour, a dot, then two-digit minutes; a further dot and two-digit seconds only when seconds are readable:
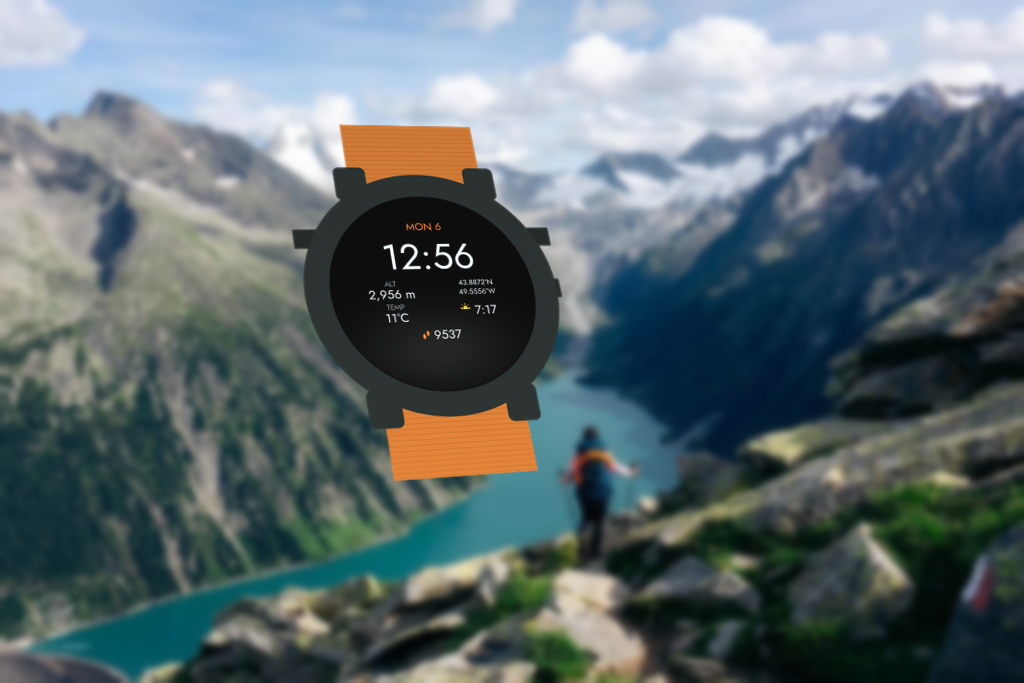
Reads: 12.56
